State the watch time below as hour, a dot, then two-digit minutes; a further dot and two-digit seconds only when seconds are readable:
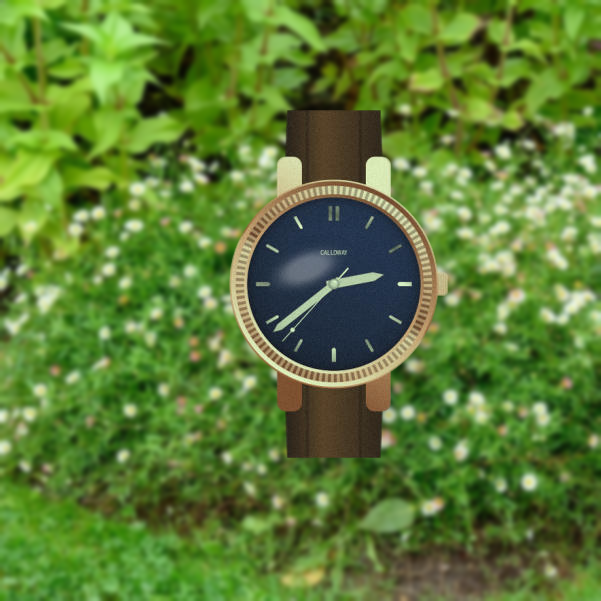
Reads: 2.38.37
